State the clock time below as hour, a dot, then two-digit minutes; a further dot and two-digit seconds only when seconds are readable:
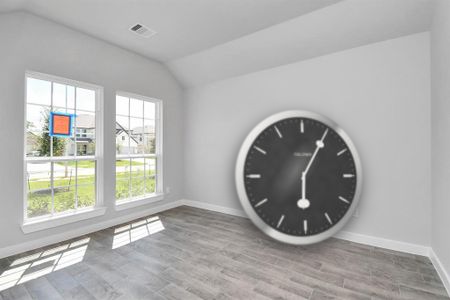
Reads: 6.05
